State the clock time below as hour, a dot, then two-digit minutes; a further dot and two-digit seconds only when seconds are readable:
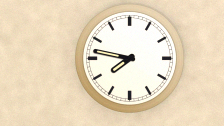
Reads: 7.47
